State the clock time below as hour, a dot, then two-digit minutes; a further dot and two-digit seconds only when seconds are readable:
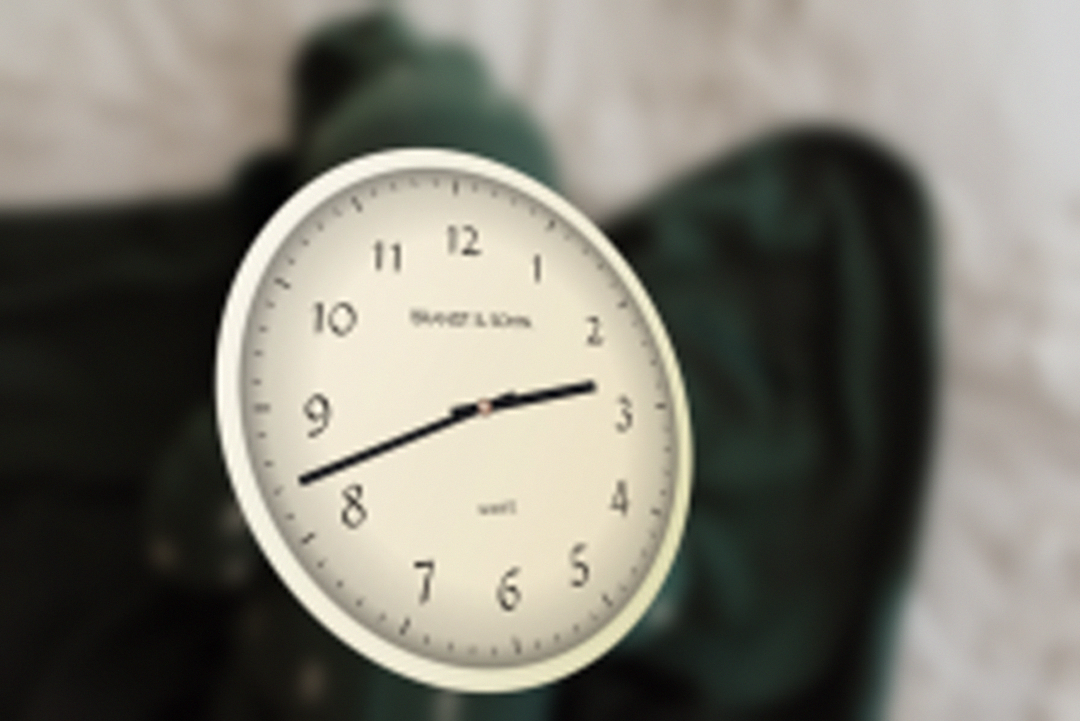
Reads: 2.42
